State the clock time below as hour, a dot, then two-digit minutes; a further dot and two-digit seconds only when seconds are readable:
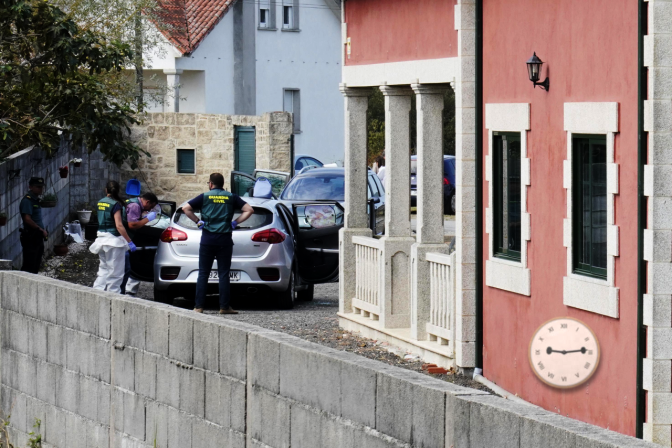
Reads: 9.14
